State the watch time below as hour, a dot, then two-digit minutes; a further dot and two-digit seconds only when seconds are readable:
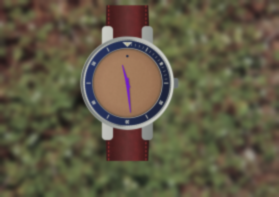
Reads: 11.29
